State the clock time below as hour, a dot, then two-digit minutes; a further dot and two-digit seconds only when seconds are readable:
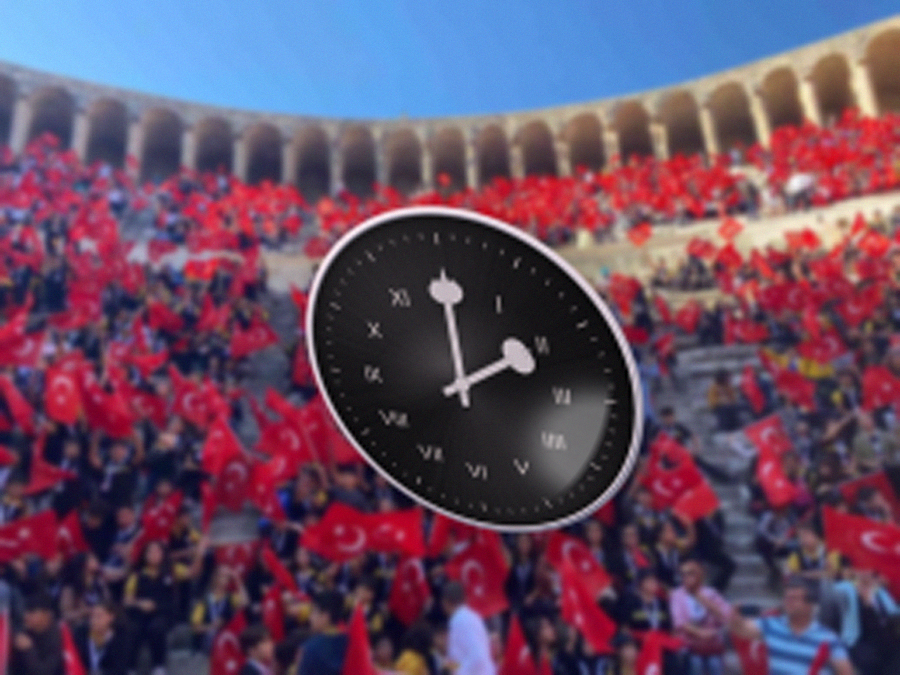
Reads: 2.00
